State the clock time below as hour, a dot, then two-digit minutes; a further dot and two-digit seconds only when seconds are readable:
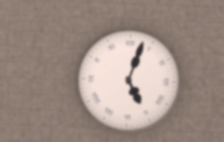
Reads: 5.03
